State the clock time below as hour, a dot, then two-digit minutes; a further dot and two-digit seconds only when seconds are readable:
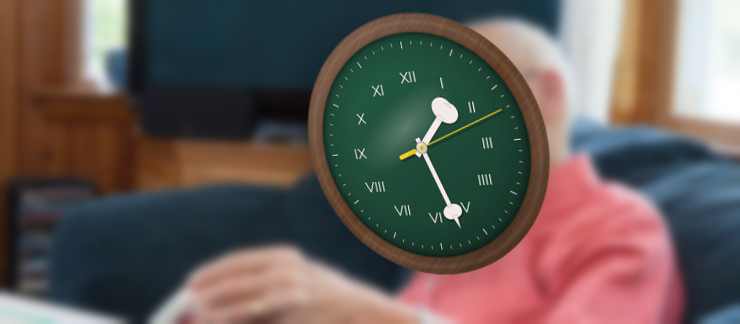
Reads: 1.27.12
